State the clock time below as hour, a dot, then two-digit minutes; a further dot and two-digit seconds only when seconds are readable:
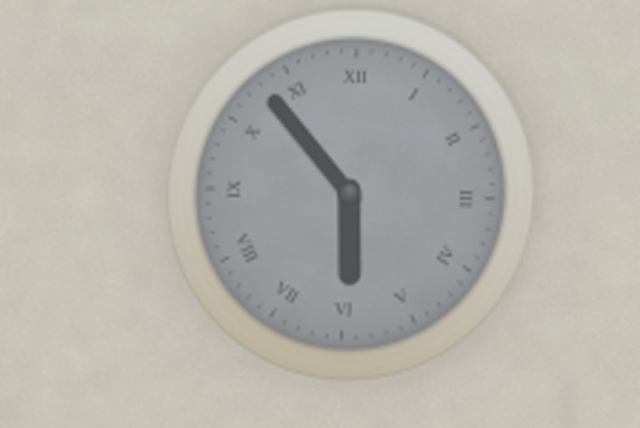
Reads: 5.53
